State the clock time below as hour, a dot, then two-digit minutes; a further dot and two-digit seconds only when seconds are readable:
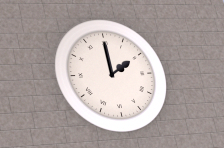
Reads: 2.00
